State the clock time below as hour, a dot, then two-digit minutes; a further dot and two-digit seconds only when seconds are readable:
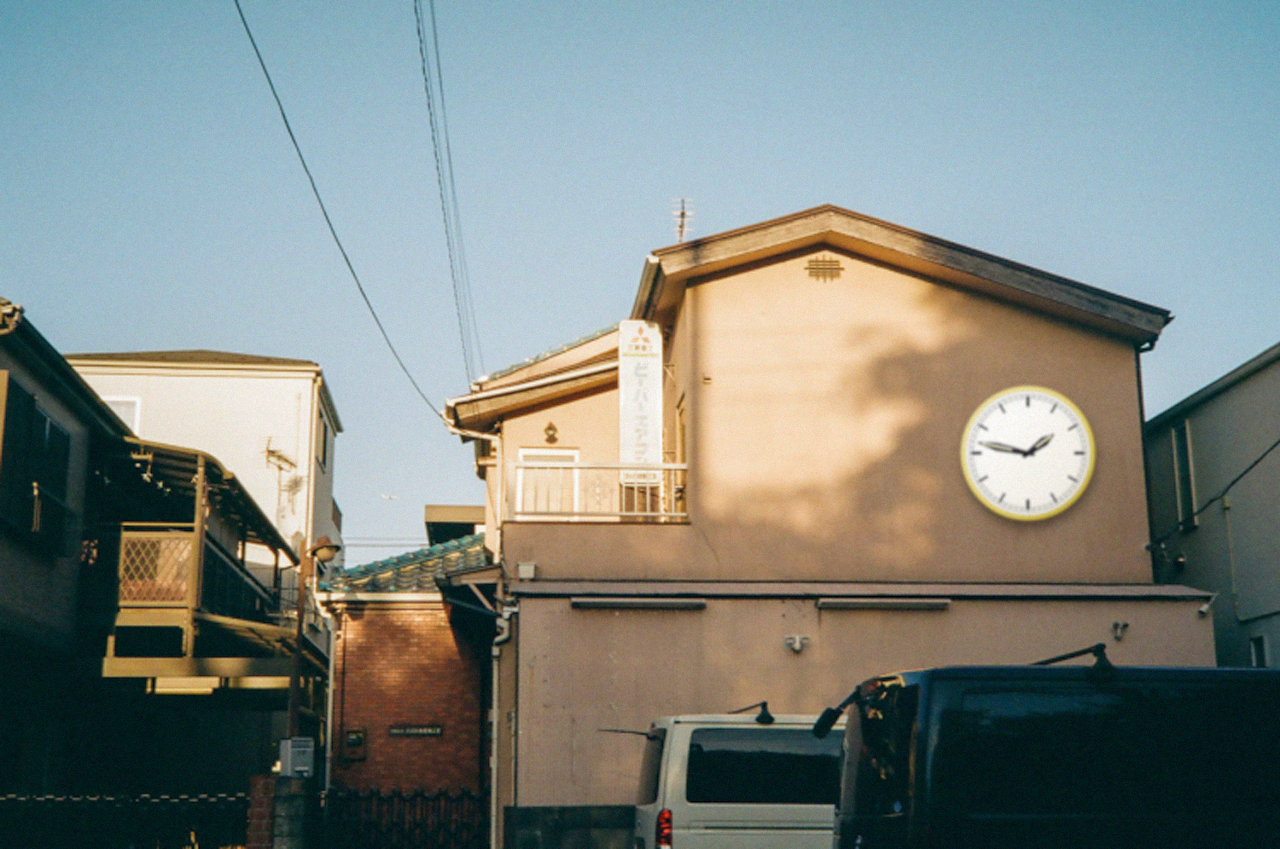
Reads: 1.47
